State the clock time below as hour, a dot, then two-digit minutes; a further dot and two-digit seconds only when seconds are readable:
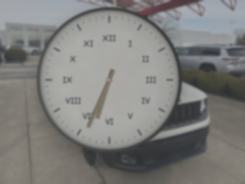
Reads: 6.34
